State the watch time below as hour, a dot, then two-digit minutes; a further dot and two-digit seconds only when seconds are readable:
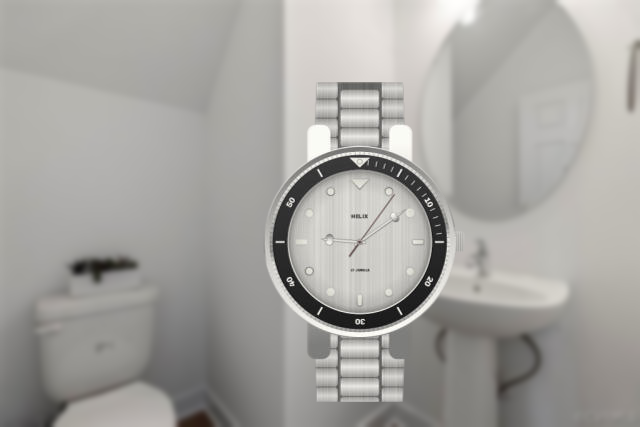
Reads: 9.09.06
